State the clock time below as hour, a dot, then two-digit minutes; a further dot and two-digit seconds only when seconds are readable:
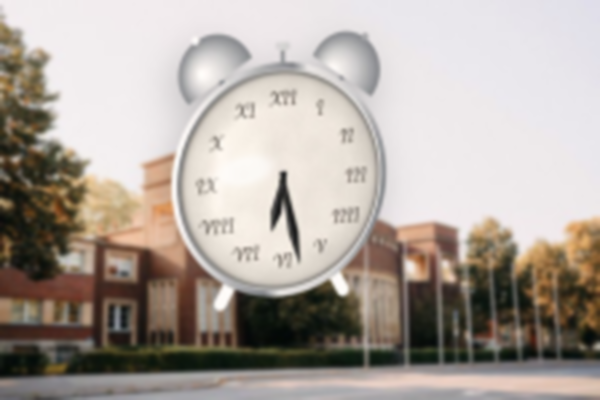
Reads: 6.28
